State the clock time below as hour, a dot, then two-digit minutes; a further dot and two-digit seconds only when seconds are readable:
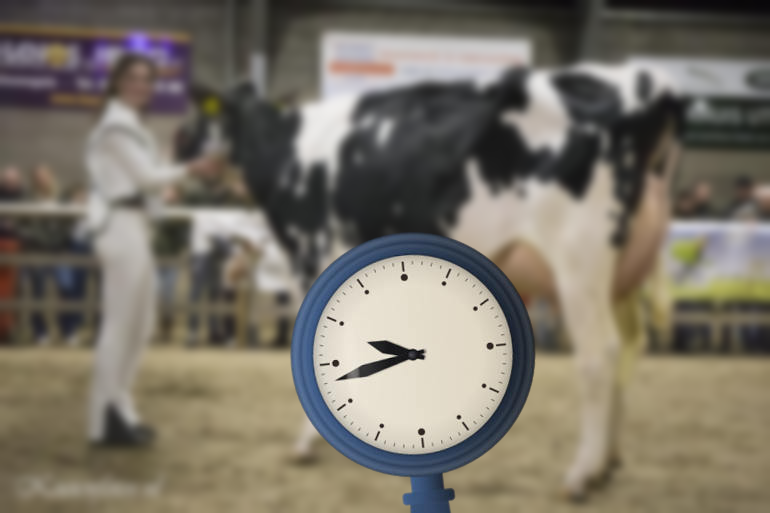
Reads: 9.43
